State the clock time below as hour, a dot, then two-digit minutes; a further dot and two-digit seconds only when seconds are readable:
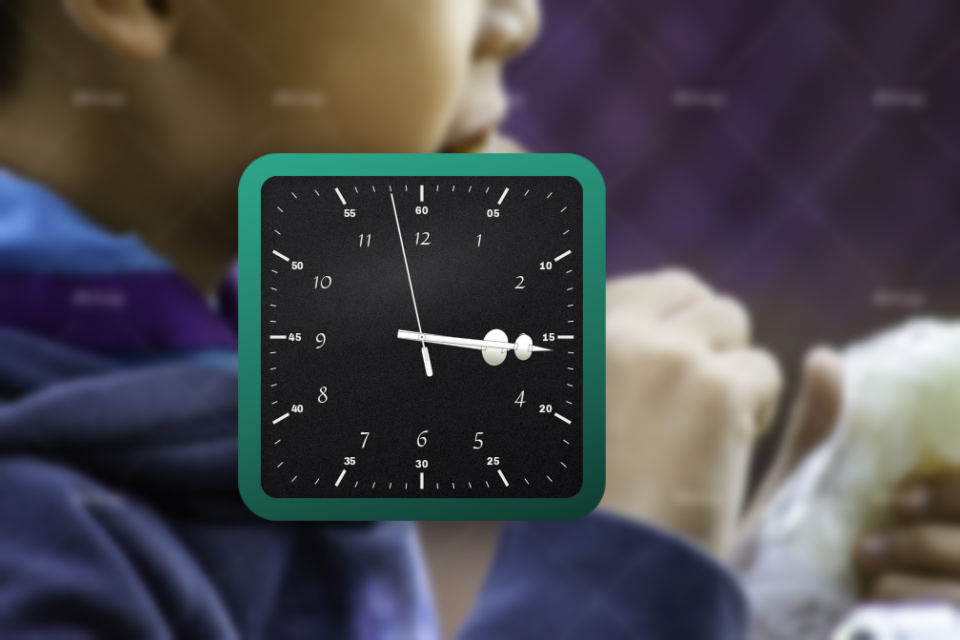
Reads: 3.15.58
